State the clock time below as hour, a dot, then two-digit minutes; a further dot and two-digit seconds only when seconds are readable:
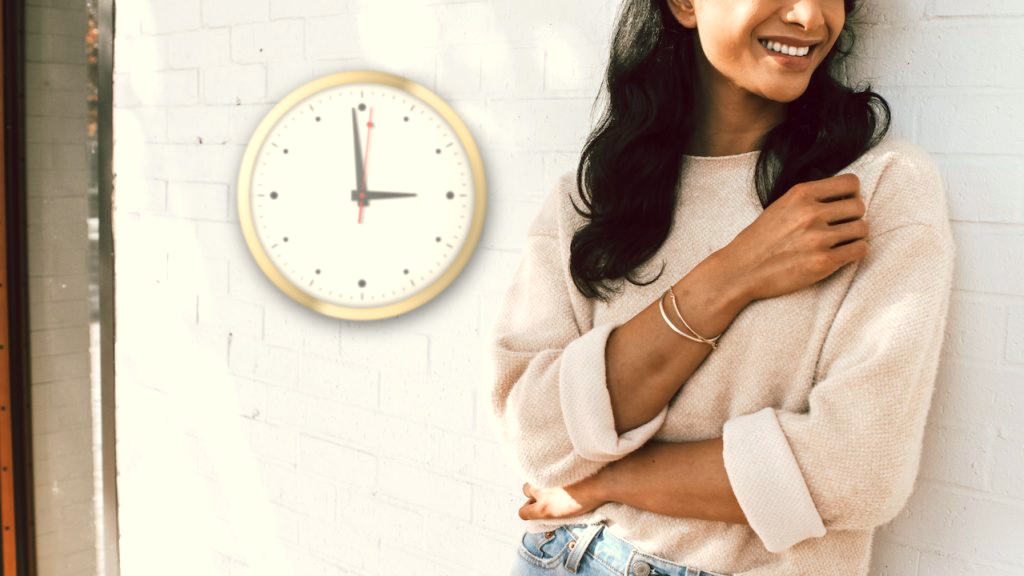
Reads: 2.59.01
